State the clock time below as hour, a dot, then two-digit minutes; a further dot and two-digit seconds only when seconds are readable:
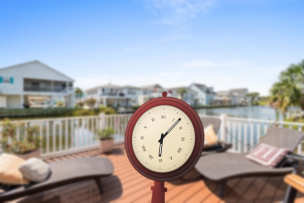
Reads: 6.07
